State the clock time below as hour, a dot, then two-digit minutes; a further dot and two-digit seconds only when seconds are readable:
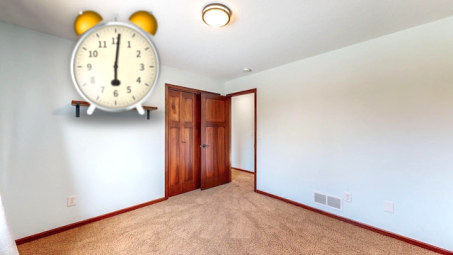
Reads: 6.01
